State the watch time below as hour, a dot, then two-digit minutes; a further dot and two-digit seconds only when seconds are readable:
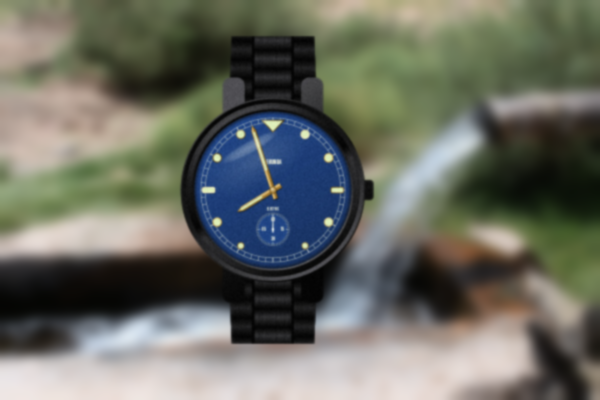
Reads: 7.57
